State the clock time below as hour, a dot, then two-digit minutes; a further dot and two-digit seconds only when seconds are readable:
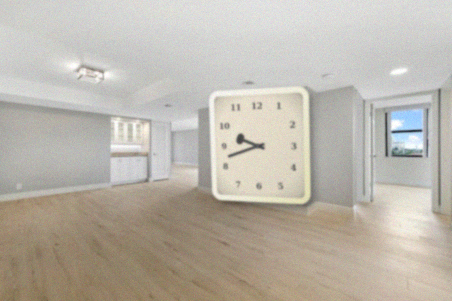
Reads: 9.42
